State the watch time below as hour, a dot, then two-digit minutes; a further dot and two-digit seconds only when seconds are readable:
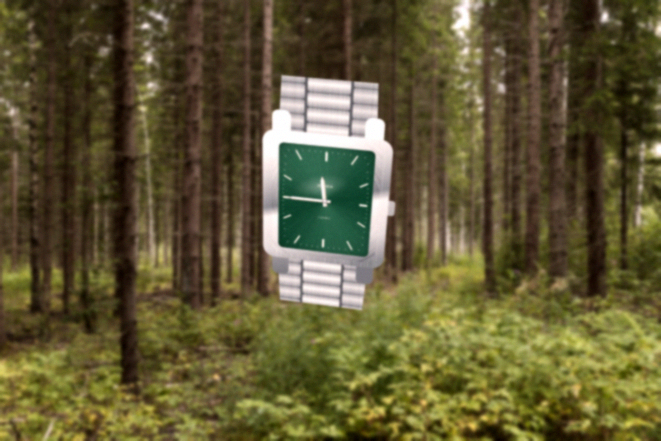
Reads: 11.45
